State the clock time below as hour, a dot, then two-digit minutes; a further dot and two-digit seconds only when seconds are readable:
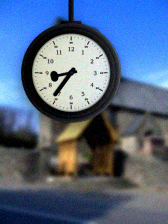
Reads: 8.36
